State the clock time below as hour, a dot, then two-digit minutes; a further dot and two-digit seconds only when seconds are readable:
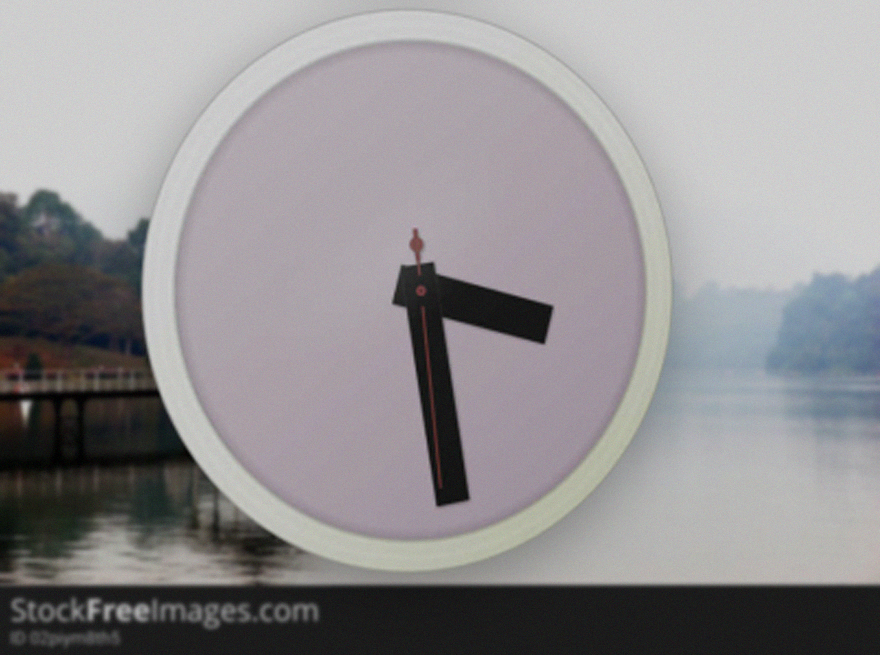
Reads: 3.28.29
